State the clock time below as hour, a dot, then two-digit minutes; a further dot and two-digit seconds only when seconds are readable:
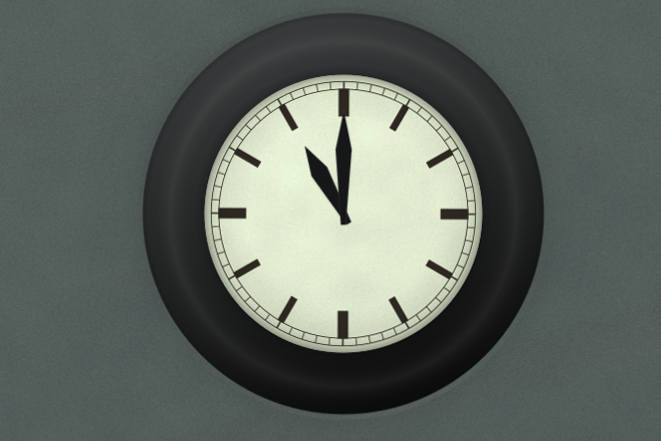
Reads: 11.00
